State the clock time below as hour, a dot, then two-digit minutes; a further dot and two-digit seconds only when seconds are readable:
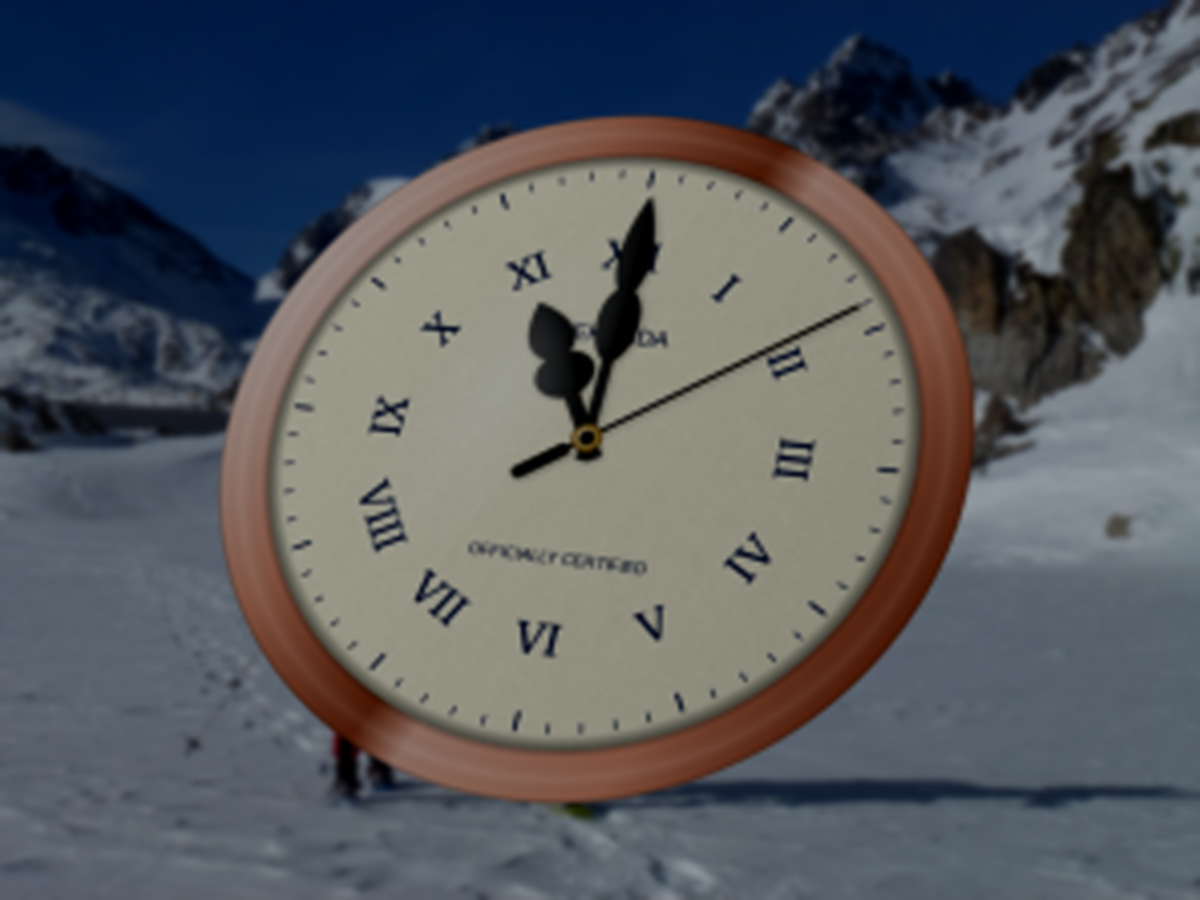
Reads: 11.00.09
